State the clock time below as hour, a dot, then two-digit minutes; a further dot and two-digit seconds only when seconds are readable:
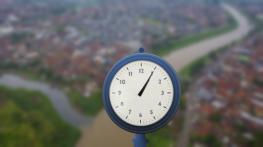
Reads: 1.05
